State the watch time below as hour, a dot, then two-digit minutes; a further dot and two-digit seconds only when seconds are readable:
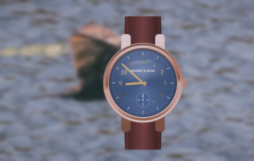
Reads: 8.52
